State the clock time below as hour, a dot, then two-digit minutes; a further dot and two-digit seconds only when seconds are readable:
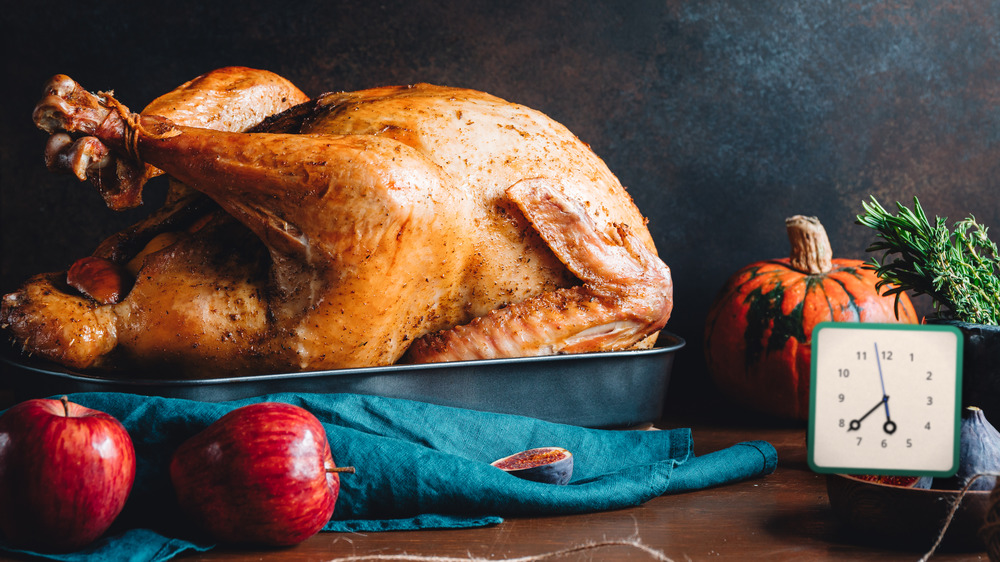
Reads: 5.37.58
